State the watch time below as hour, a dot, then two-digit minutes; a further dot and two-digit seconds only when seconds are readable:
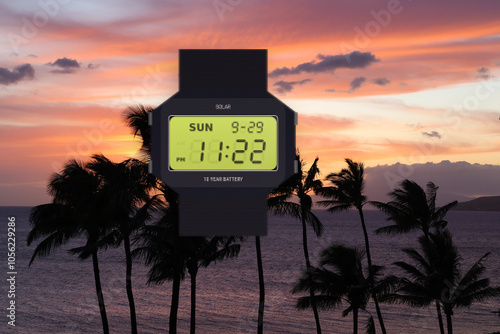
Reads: 11.22
